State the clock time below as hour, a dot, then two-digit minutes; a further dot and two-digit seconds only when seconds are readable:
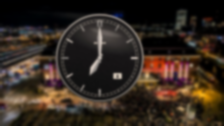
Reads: 7.00
